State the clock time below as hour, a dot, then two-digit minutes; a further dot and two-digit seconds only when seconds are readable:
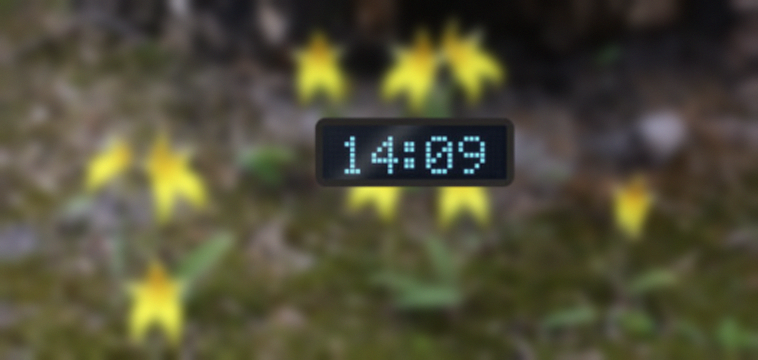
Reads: 14.09
